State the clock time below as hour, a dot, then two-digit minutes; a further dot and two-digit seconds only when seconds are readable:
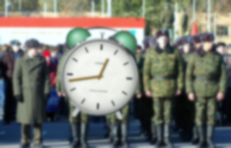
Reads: 12.43
